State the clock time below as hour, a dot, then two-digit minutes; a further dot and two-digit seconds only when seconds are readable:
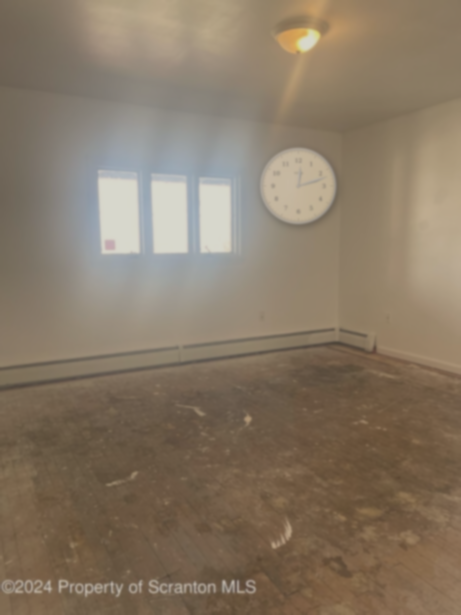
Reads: 12.12
